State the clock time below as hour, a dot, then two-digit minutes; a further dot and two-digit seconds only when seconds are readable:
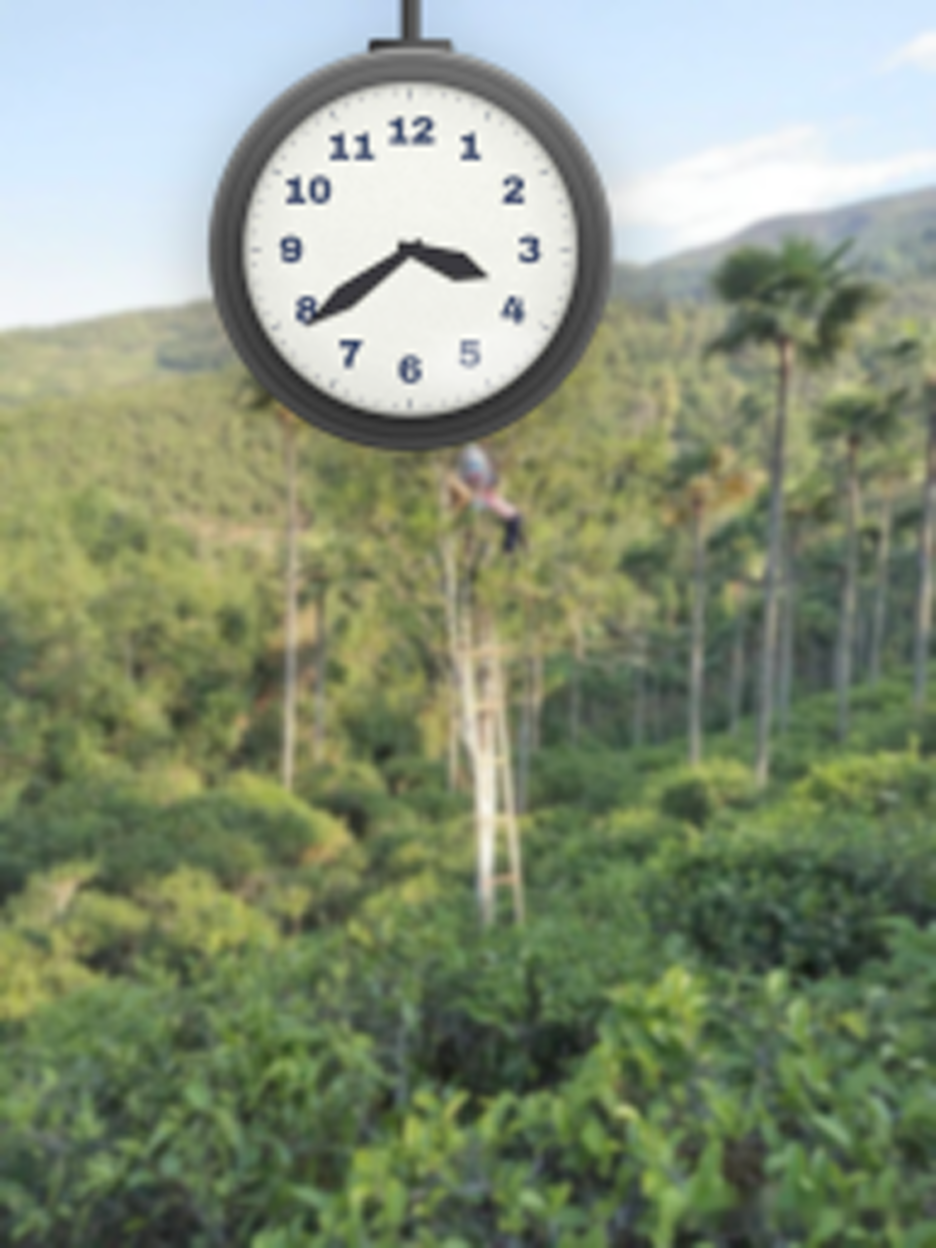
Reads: 3.39
